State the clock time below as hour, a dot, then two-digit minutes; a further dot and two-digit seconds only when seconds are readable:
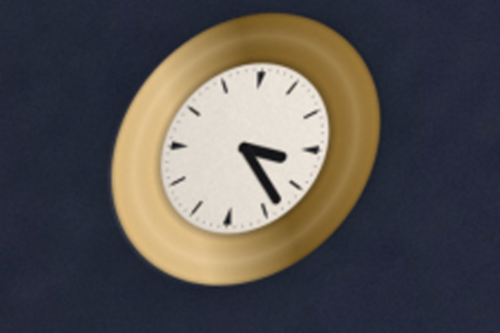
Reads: 3.23
